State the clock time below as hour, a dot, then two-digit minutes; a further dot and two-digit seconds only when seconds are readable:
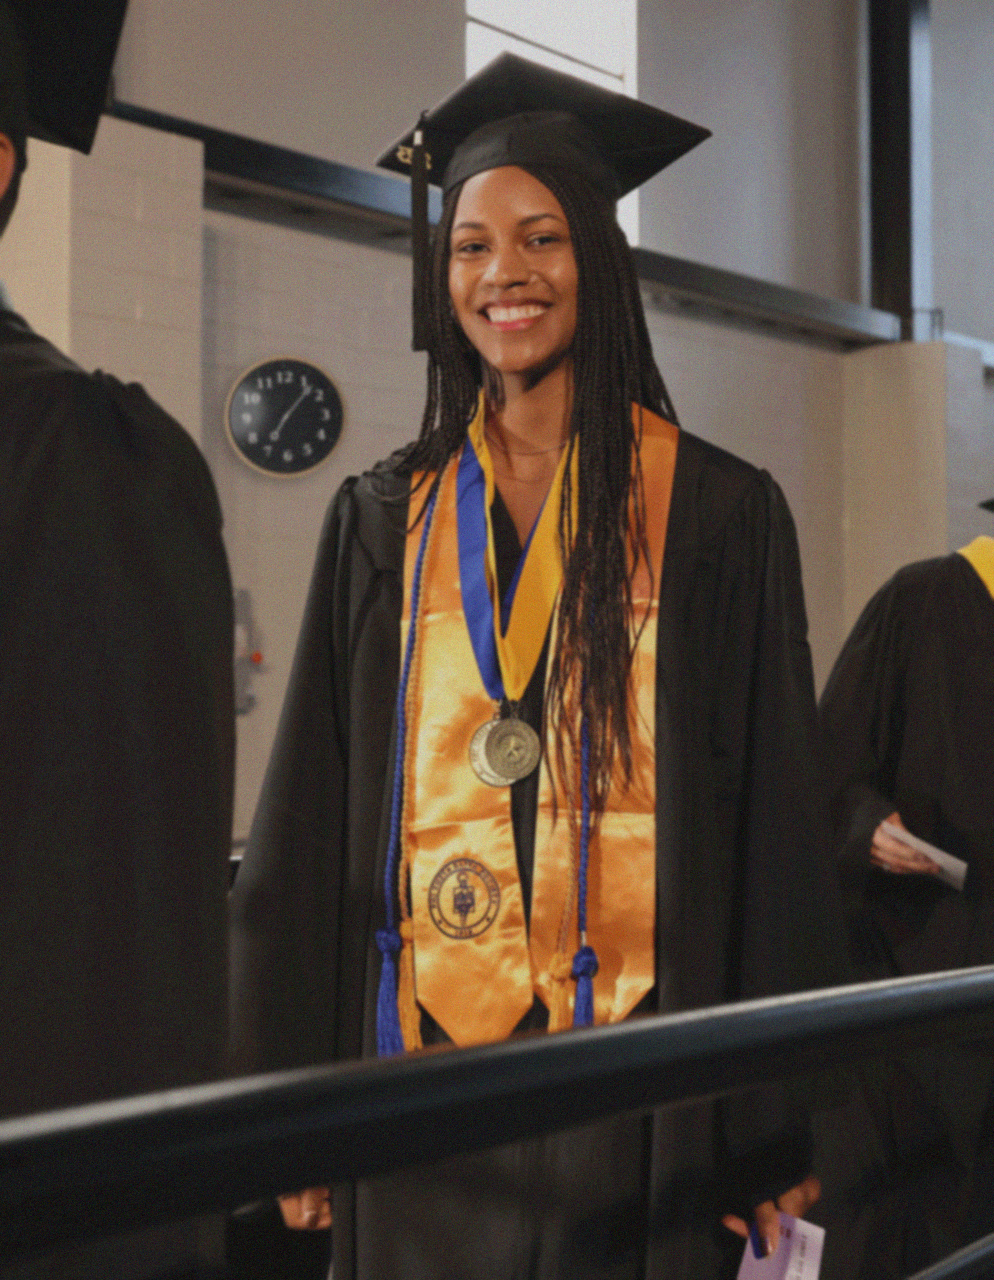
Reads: 7.07
